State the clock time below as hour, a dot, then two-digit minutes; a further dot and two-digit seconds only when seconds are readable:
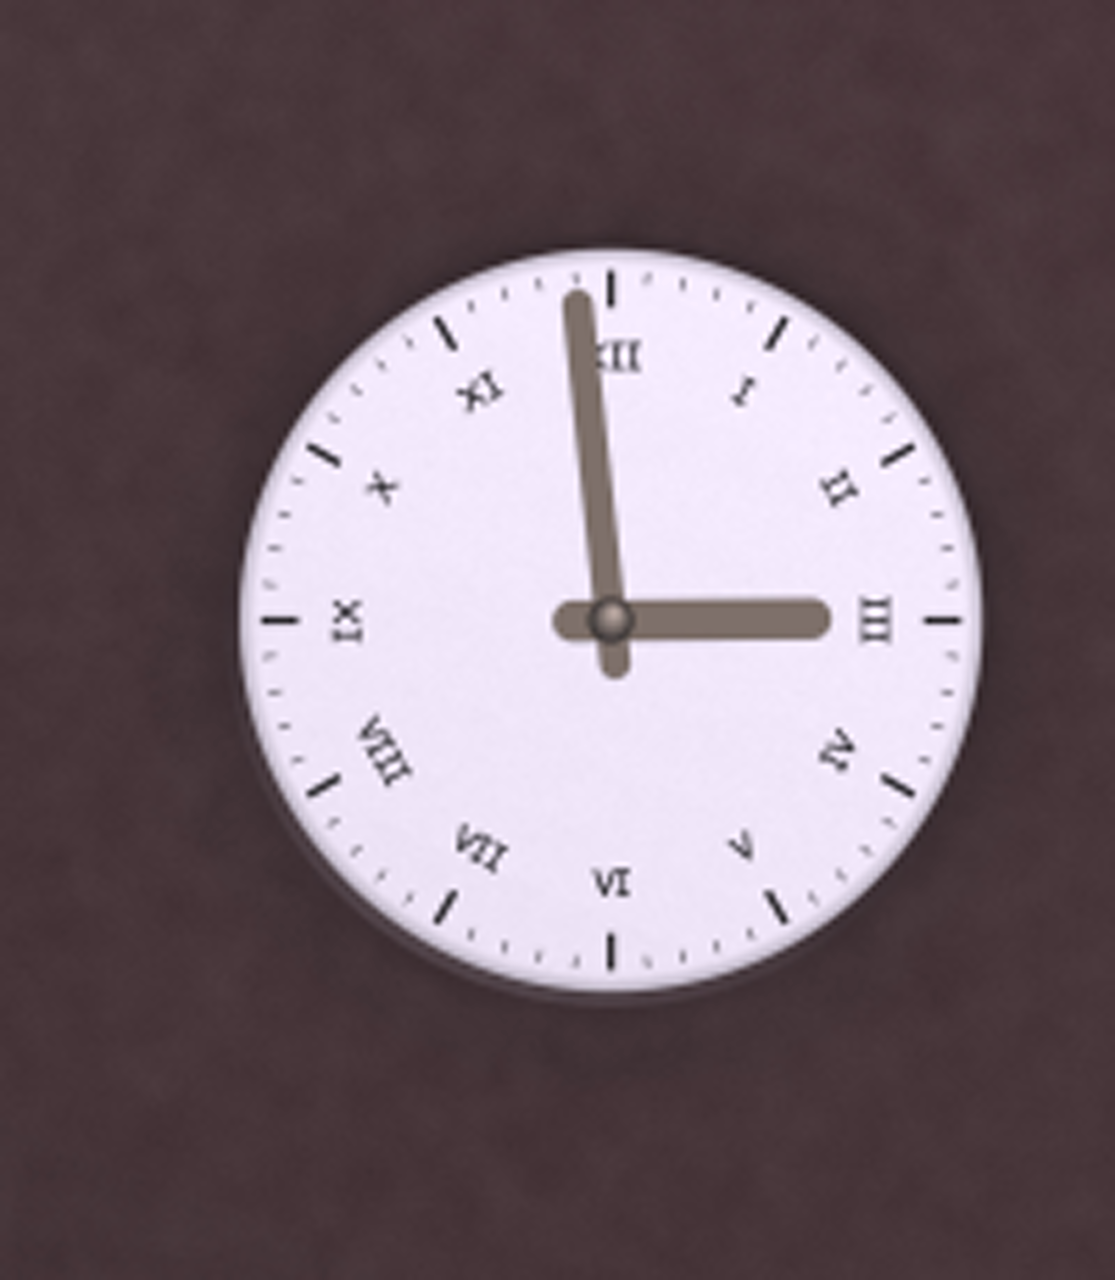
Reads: 2.59
